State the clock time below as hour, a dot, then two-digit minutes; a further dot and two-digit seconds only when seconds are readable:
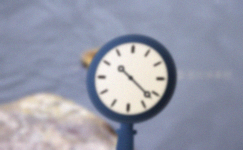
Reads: 10.22
